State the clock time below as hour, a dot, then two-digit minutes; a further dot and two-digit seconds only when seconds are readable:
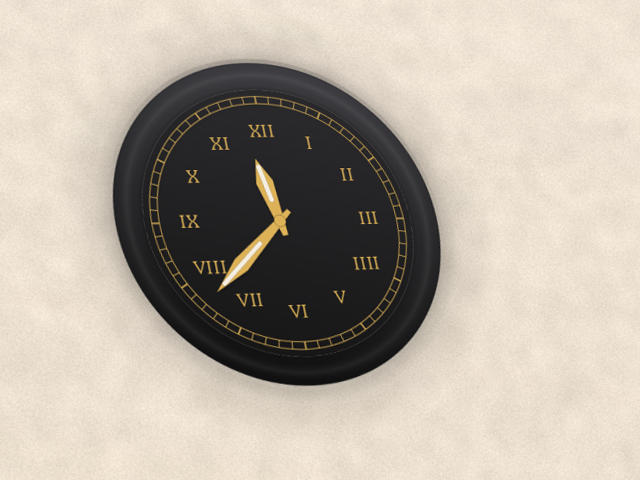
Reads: 11.38
